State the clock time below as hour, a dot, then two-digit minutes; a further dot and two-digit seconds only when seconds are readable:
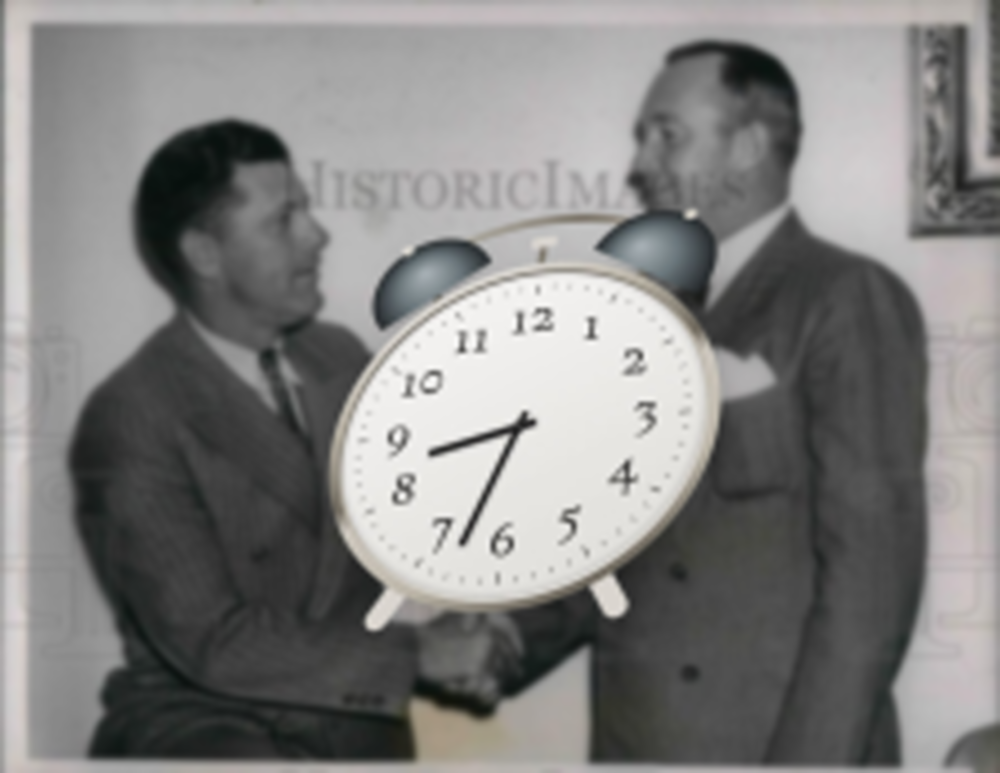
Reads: 8.33
